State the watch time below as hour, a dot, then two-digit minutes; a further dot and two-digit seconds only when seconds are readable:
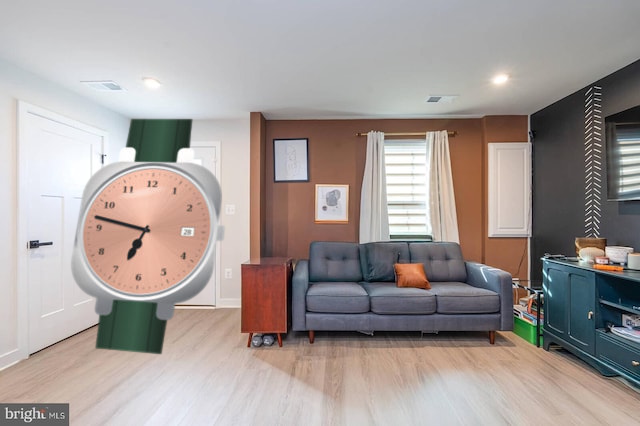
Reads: 6.47
